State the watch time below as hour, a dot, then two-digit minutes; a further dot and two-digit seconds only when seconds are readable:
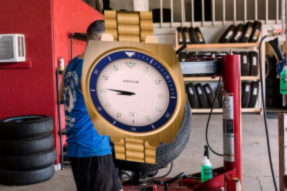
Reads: 8.46
